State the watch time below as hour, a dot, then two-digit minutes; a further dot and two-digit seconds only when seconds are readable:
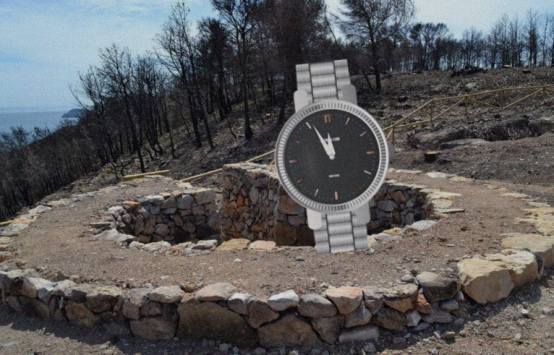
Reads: 11.56
